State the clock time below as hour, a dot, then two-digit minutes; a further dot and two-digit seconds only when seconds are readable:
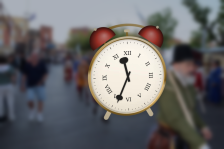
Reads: 11.34
